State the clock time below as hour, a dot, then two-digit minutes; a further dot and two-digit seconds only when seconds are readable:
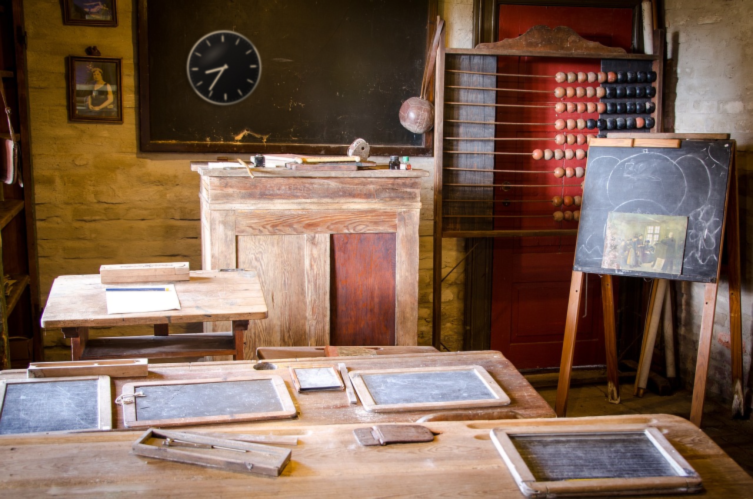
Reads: 8.36
